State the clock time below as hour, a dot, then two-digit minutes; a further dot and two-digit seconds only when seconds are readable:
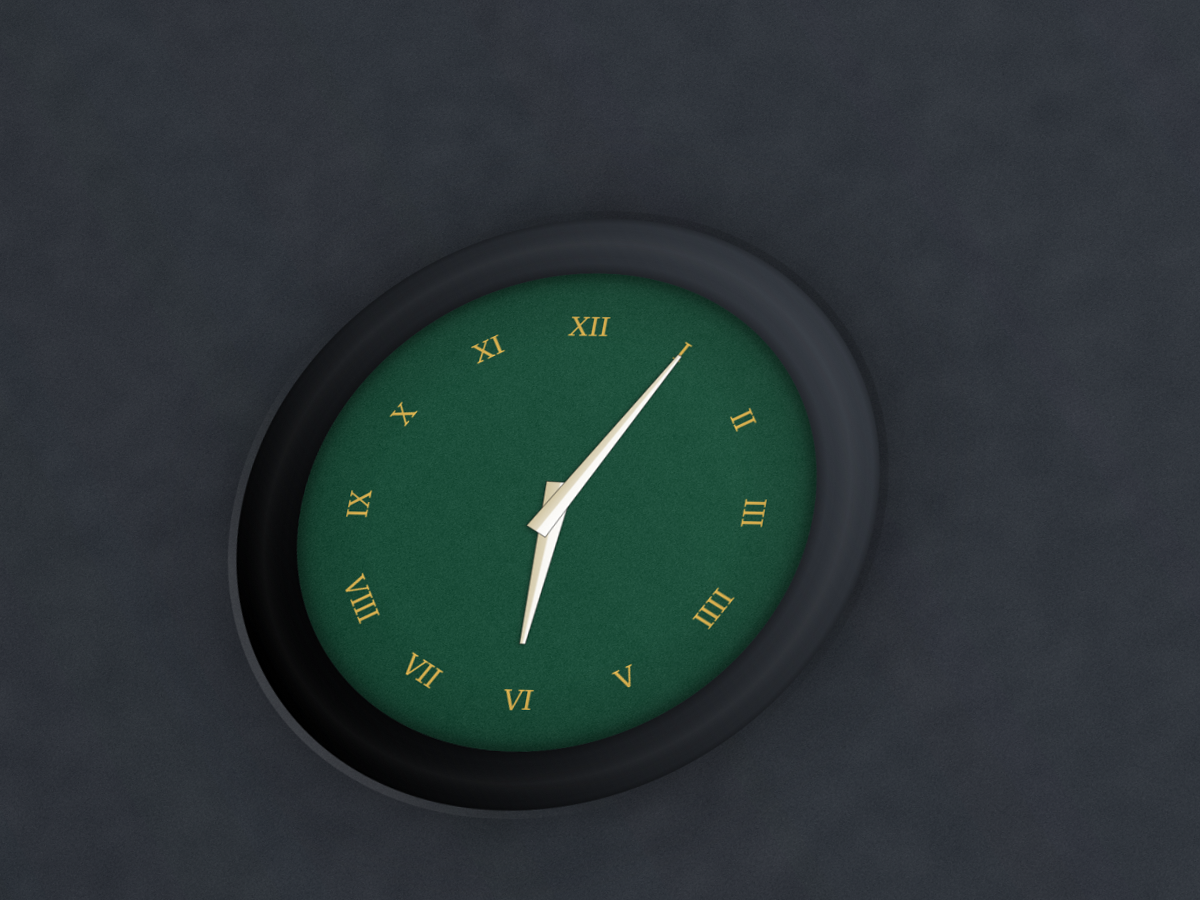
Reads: 6.05
